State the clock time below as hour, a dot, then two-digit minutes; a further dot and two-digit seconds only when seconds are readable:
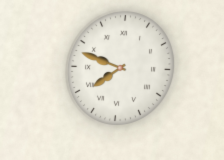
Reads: 7.48
